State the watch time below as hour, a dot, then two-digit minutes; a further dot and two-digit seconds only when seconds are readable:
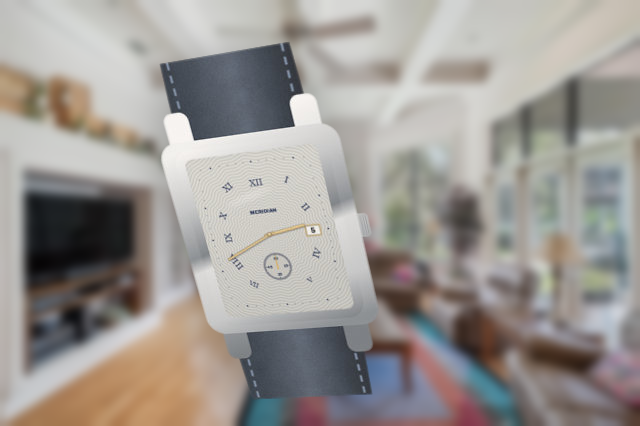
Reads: 2.41
